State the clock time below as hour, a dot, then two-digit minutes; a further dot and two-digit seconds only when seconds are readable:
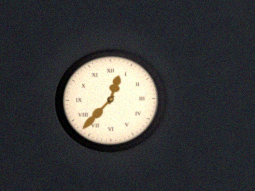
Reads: 12.37
